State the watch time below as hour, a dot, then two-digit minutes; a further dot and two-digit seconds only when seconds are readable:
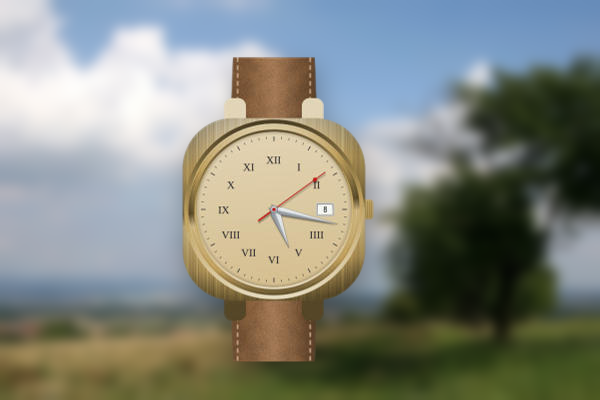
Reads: 5.17.09
